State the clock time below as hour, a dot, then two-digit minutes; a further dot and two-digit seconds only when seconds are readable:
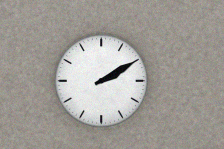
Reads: 2.10
